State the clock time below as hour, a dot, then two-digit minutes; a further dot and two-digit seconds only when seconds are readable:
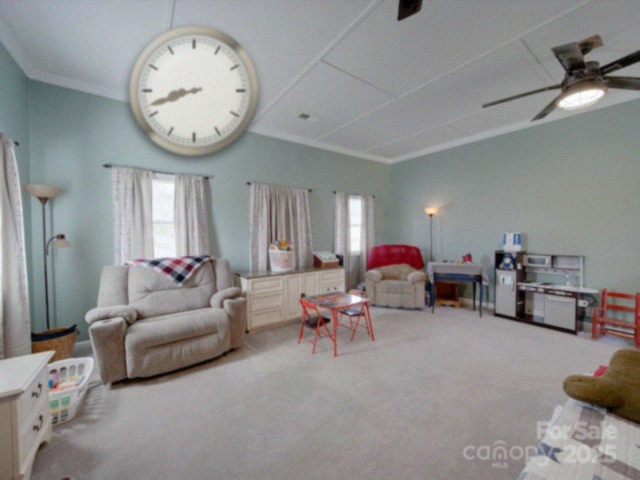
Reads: 8.42
